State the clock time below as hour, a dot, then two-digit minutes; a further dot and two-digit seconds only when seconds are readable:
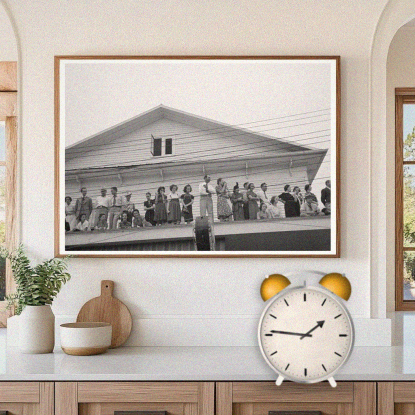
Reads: 1.46
